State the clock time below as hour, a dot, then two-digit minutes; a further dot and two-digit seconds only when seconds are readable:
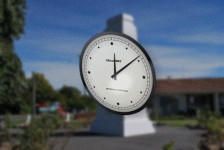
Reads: 12.09
